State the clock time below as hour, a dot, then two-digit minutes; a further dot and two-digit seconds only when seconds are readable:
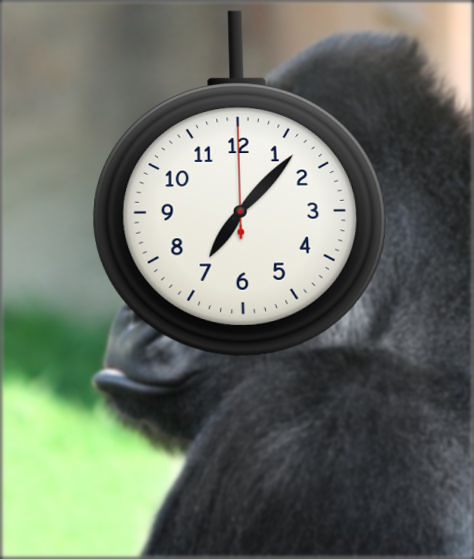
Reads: 7.07.00
